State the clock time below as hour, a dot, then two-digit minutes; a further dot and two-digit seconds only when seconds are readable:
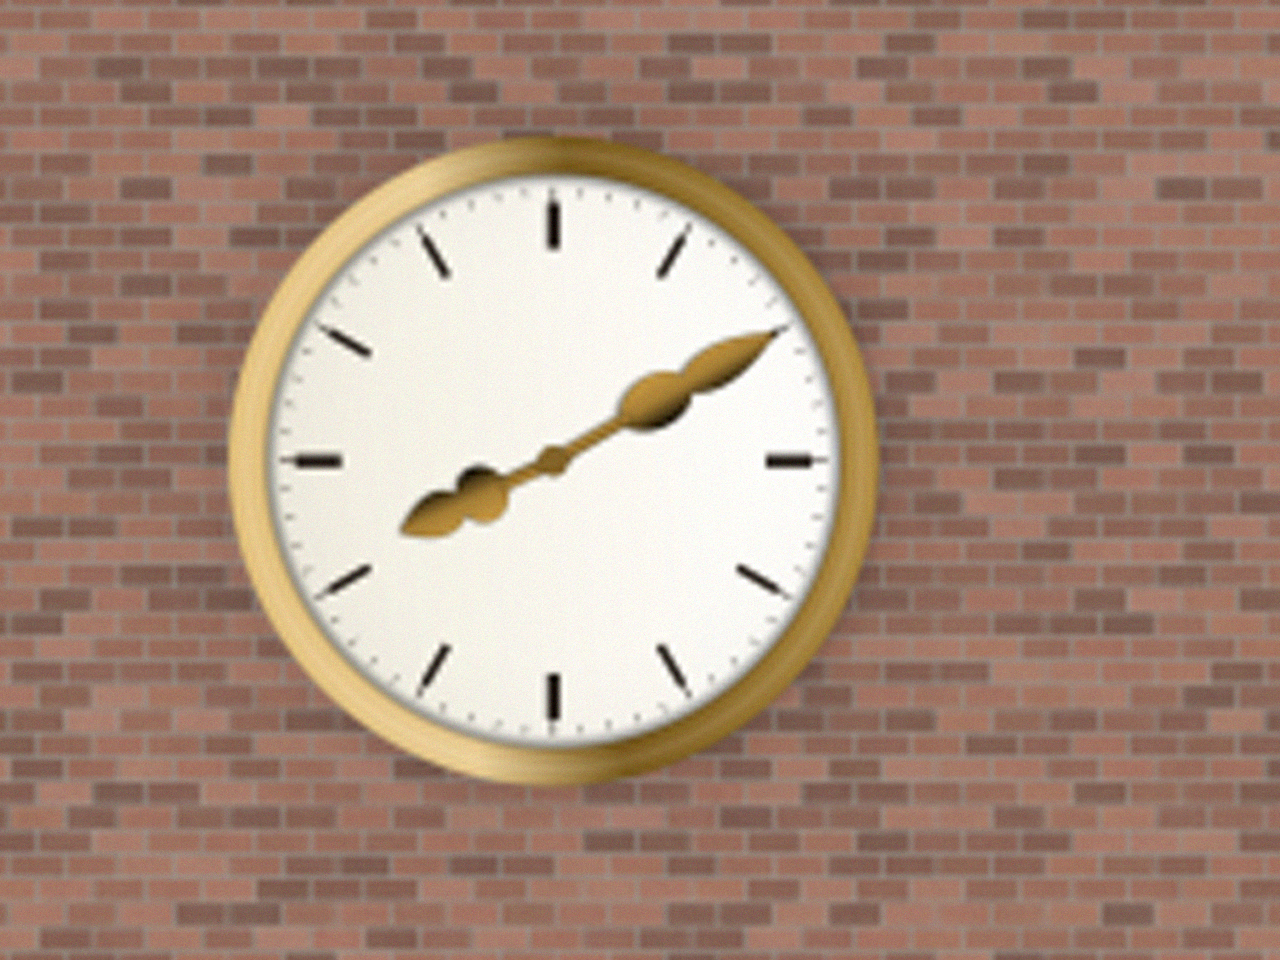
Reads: 8.10
